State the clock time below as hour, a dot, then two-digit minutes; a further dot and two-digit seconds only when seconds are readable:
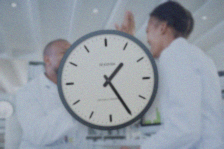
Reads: 1.25
